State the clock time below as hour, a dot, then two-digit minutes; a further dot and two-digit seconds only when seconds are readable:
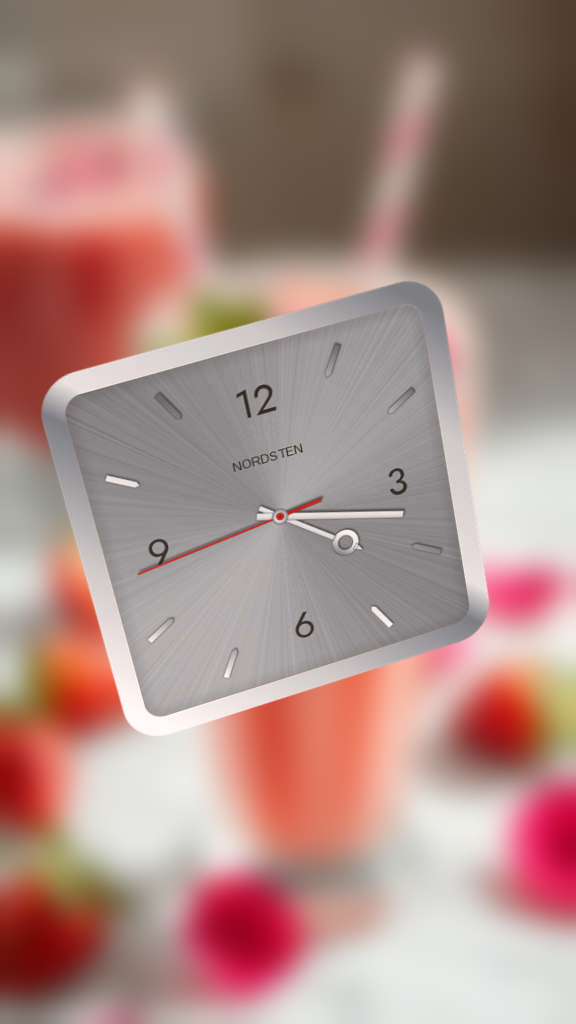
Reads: 4.17.44
